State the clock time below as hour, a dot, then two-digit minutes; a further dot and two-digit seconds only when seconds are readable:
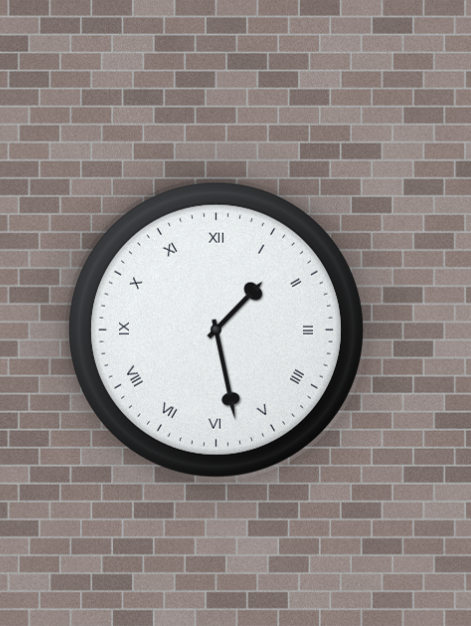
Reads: 1.28
